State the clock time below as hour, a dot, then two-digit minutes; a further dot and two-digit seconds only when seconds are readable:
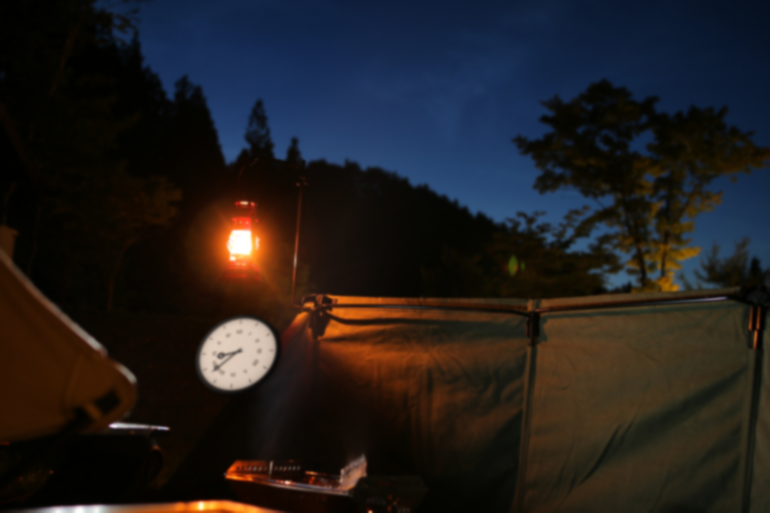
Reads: 8.38
